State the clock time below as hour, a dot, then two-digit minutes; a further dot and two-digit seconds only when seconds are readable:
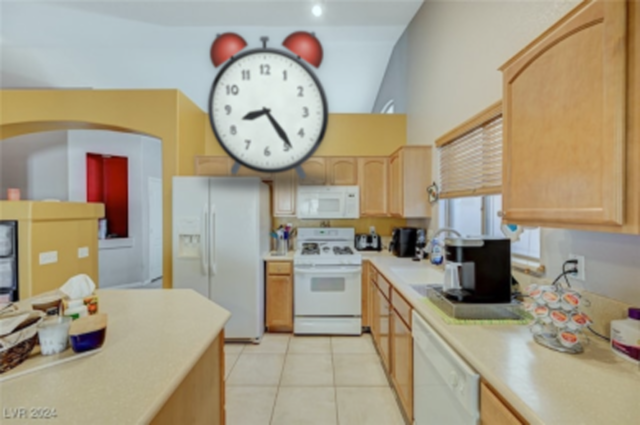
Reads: 8.24
